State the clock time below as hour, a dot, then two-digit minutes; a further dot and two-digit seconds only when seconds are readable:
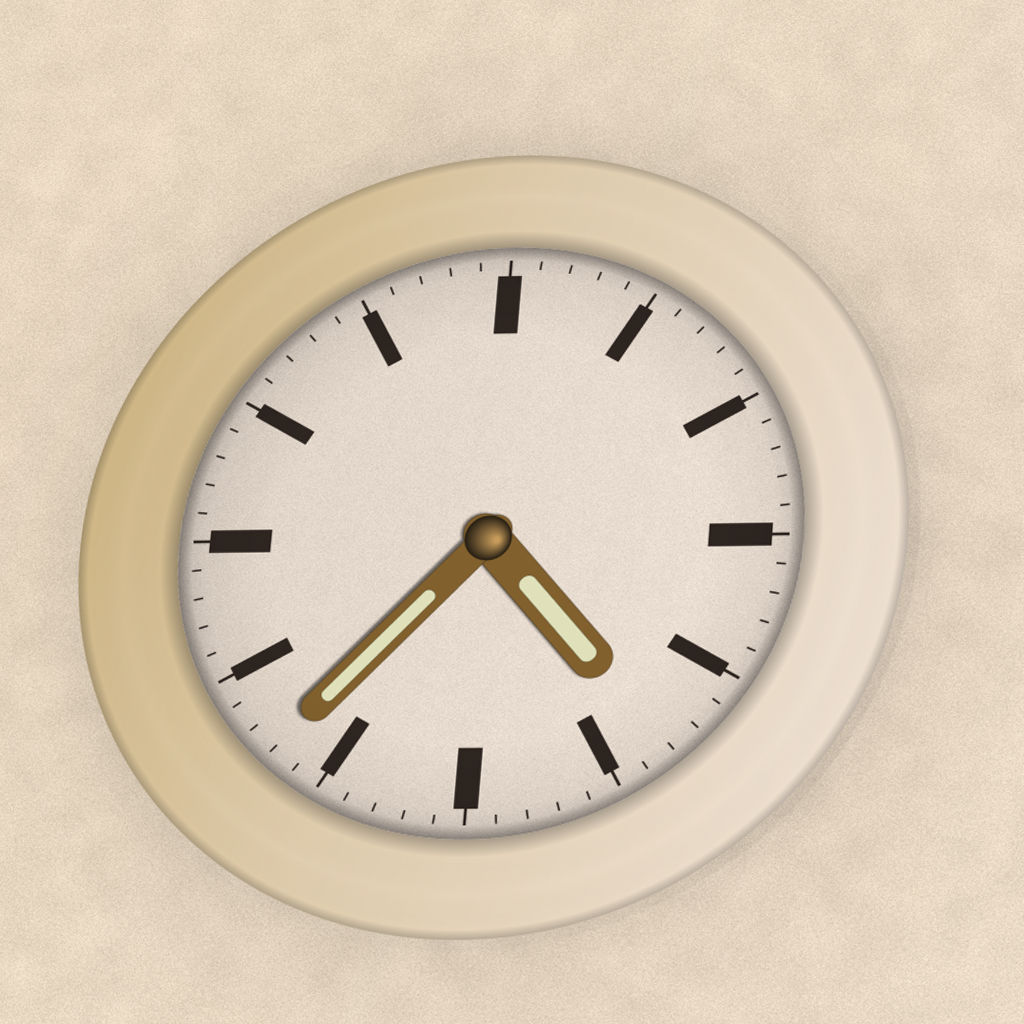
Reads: 4.37
